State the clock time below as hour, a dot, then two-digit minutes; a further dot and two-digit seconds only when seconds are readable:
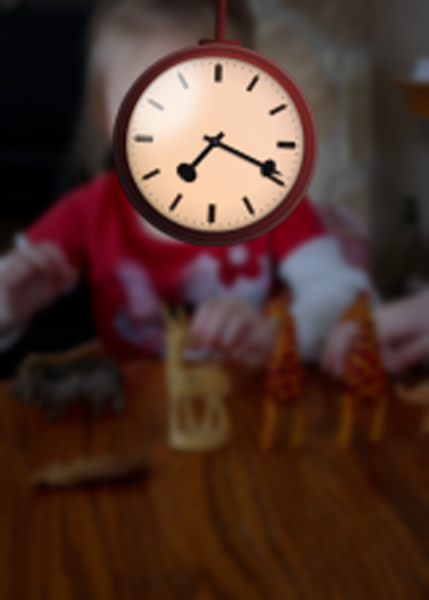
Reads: 7.19
